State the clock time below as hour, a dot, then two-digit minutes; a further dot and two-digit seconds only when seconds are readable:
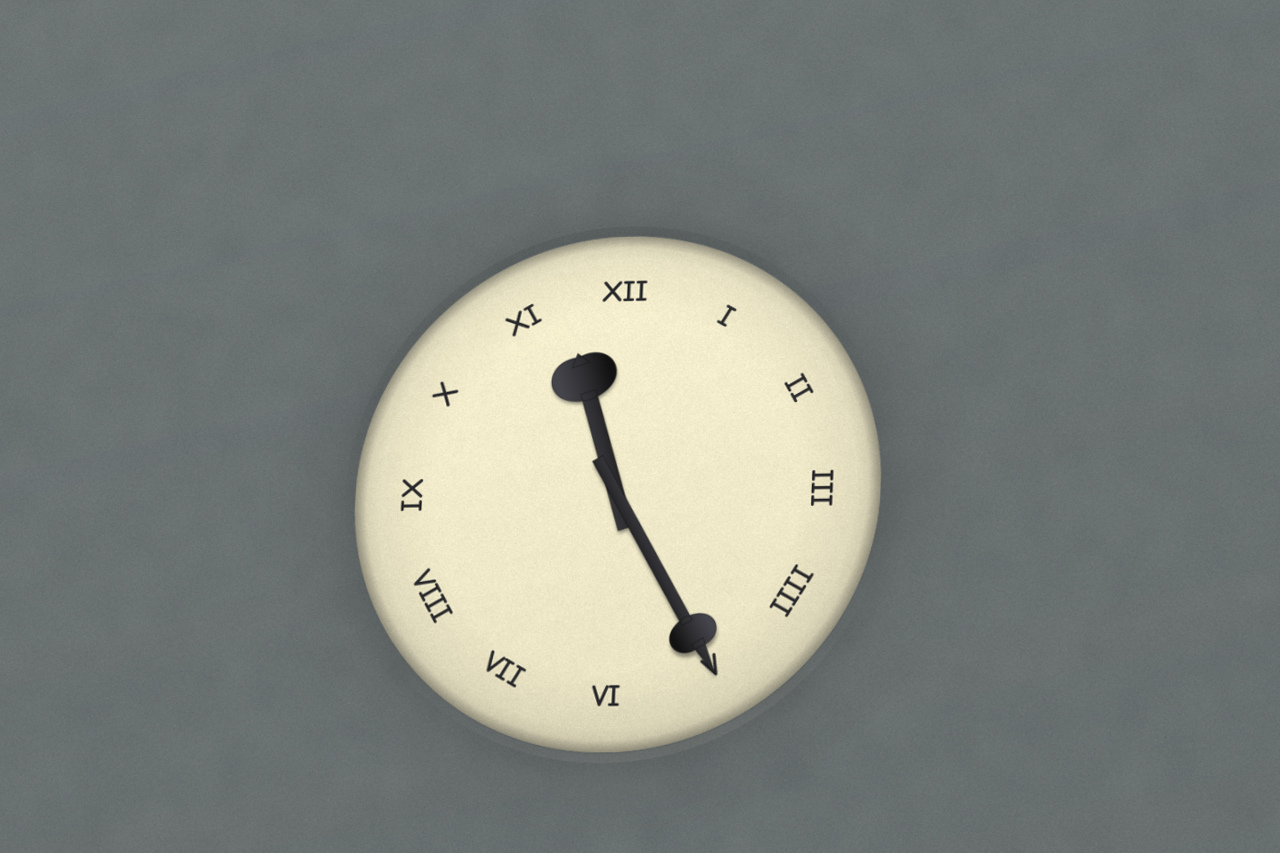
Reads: 11.25
